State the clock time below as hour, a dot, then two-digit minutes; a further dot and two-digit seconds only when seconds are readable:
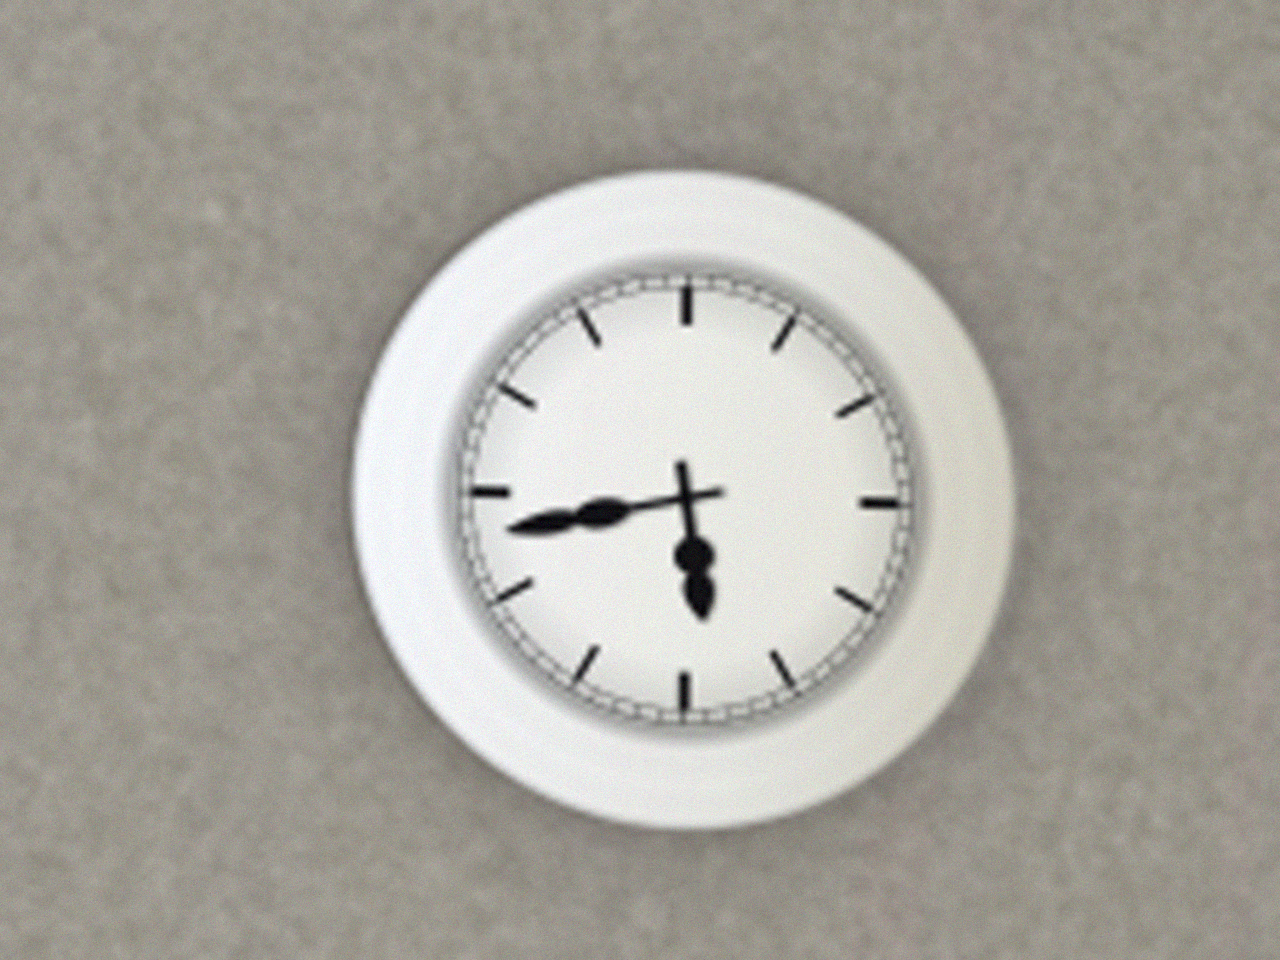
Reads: 5.43
